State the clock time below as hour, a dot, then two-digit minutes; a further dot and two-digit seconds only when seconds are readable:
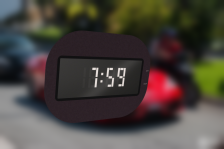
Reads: 7.59
